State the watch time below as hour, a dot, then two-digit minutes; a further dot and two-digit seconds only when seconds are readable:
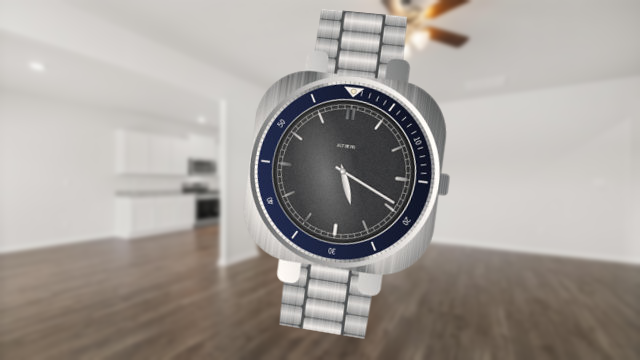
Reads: 5.19
